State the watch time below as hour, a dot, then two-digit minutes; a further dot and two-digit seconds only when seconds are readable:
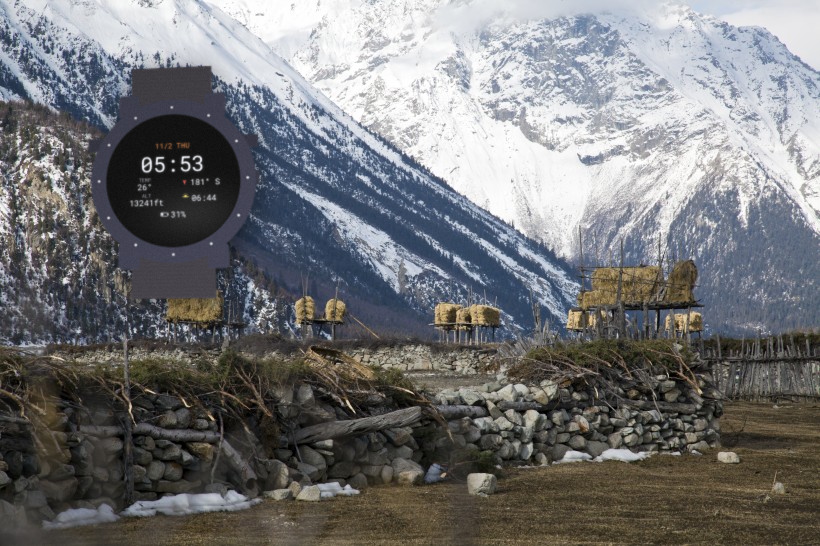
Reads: 5.53
